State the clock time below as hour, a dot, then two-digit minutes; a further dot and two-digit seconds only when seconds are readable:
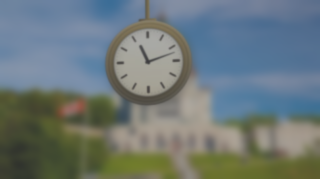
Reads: 11.12
